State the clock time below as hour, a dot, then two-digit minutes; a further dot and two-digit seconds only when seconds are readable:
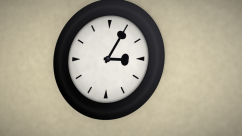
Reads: 3.05
